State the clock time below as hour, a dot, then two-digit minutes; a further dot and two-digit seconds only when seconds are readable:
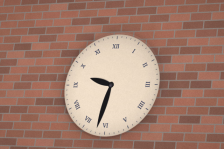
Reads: 9.32
